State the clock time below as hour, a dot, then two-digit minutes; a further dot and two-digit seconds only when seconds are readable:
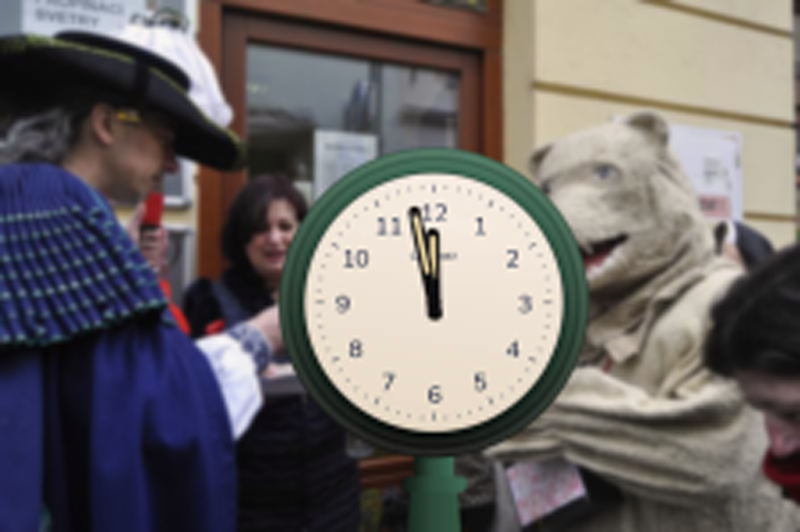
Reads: 11.58
